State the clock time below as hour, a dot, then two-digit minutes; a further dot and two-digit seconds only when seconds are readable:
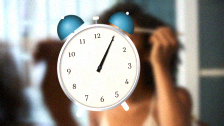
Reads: 1.05
